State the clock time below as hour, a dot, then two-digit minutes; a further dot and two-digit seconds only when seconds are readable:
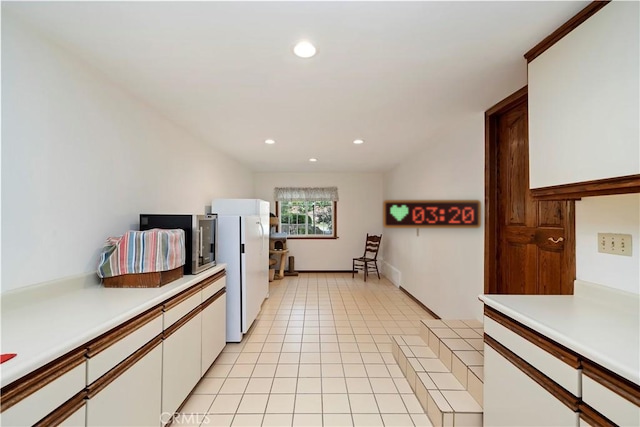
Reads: 3.20
